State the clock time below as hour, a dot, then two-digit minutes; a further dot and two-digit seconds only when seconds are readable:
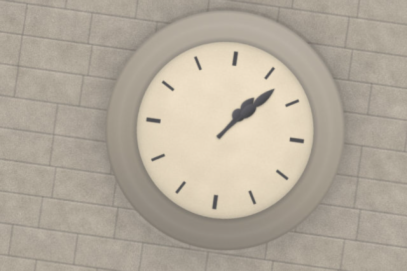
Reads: 1.07
